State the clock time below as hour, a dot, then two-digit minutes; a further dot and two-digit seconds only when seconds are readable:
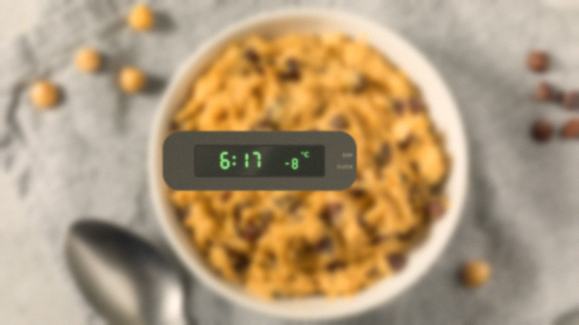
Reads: 6.17
